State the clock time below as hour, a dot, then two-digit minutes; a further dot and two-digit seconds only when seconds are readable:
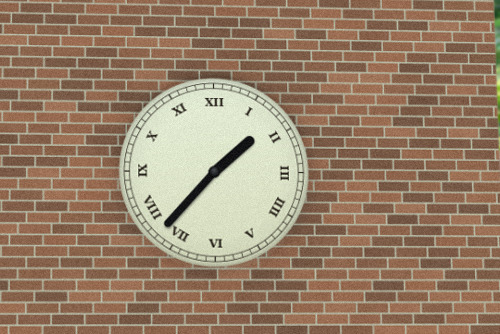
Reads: 1.37
